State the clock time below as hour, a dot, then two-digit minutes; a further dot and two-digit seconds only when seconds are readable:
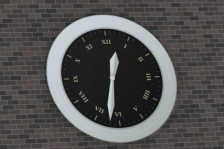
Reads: 12.32
